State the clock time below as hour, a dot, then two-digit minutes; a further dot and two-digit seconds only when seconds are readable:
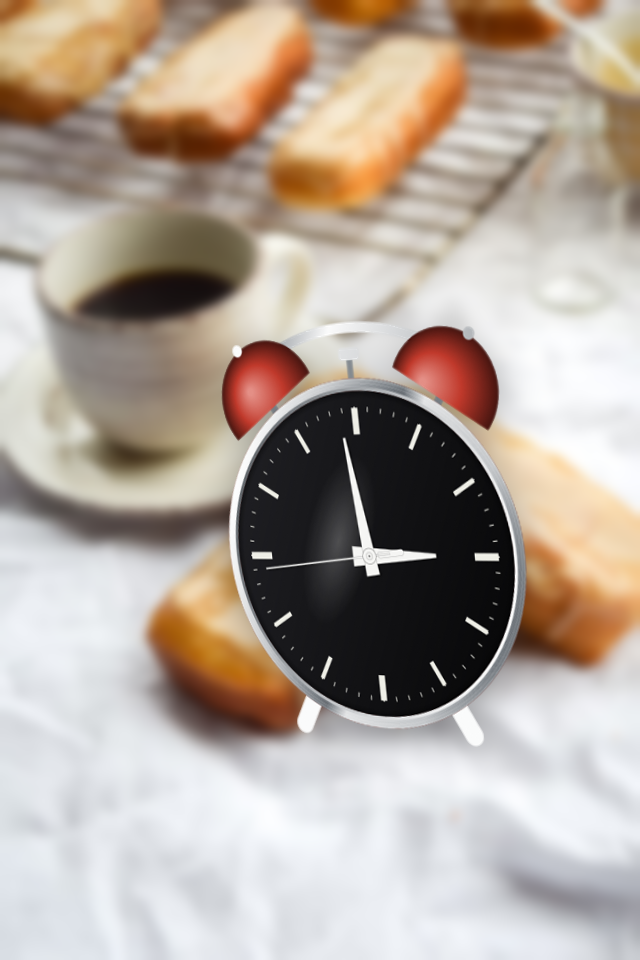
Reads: 2.58.44
